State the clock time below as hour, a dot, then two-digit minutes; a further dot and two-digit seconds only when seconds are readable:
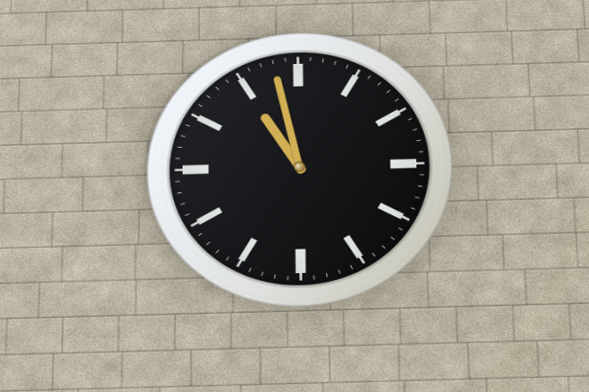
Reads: 10.58
